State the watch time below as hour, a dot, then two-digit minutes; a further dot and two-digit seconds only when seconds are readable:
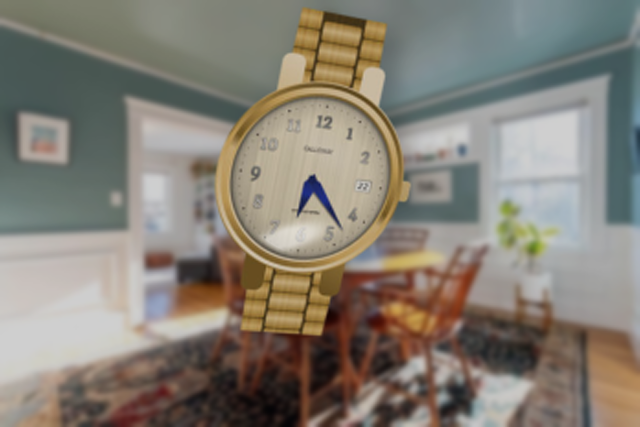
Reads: 6.23
